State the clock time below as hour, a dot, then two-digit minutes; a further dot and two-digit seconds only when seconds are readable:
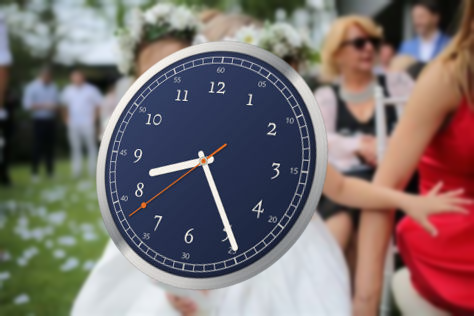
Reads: 8.24.38
